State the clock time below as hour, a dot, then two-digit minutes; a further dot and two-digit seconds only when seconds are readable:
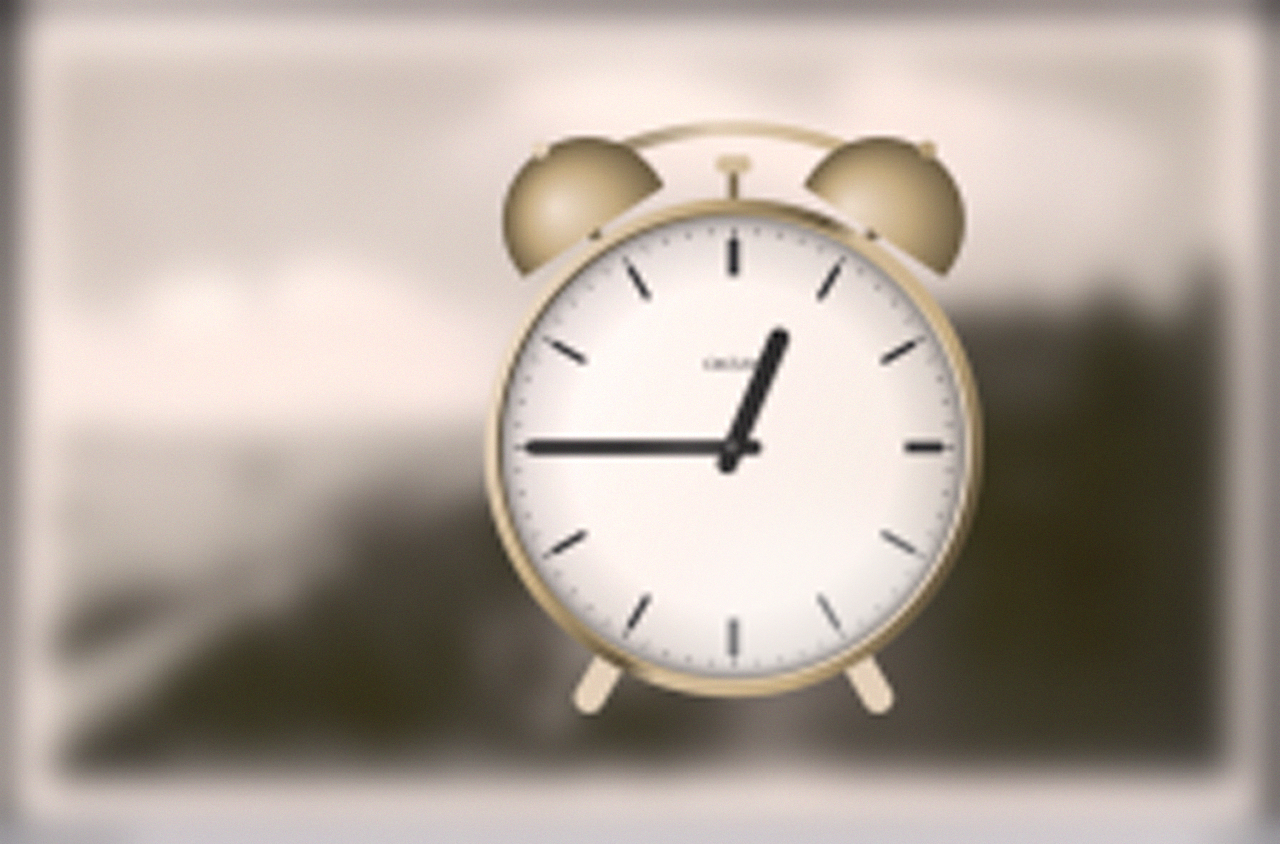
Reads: 12.45
